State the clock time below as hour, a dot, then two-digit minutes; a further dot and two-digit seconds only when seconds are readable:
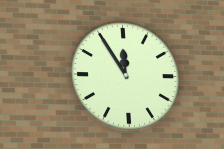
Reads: 11.55
